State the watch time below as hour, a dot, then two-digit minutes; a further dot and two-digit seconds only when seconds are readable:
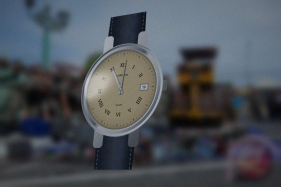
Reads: 11.01
